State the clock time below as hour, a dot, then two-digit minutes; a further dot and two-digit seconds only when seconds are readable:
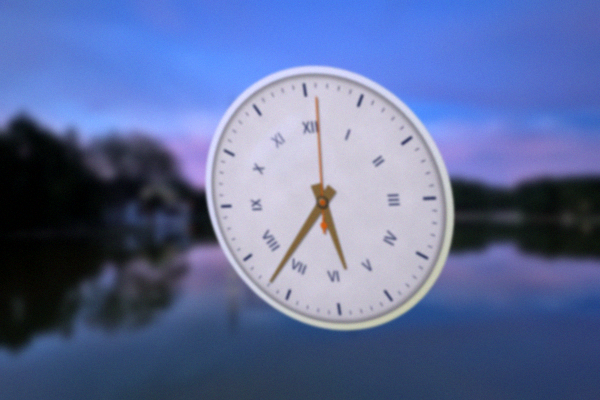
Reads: 5.37.01
